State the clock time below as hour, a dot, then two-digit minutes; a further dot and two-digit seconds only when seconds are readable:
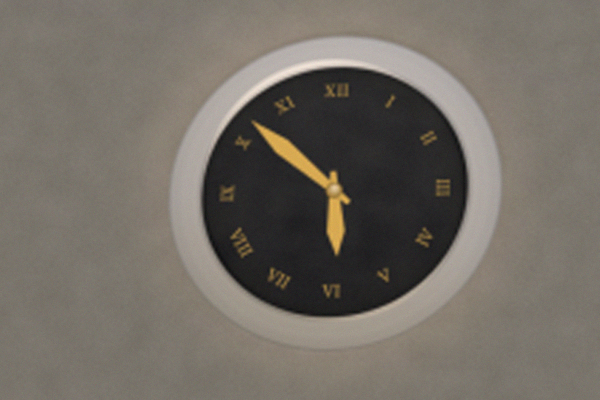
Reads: 5.52
